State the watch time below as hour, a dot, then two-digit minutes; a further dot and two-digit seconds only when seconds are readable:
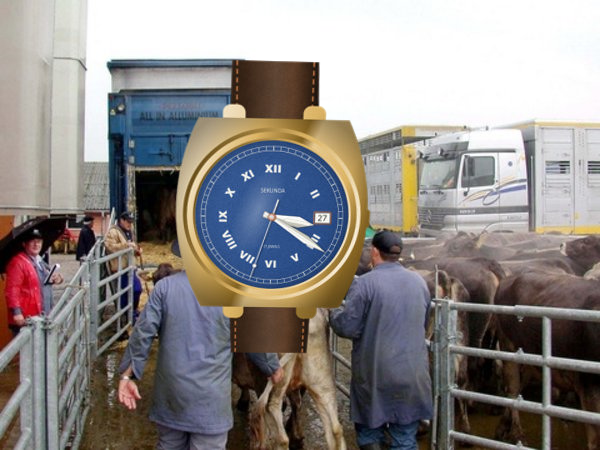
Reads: 3.20.33
